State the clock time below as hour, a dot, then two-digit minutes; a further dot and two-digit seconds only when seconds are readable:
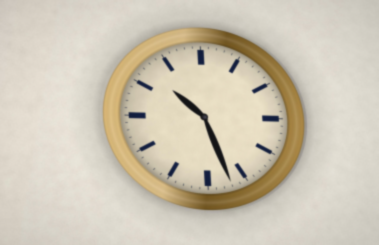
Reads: 10.27
